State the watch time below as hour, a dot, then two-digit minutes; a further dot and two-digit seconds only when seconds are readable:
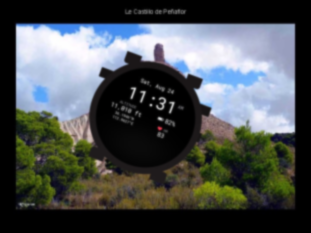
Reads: 11.31
